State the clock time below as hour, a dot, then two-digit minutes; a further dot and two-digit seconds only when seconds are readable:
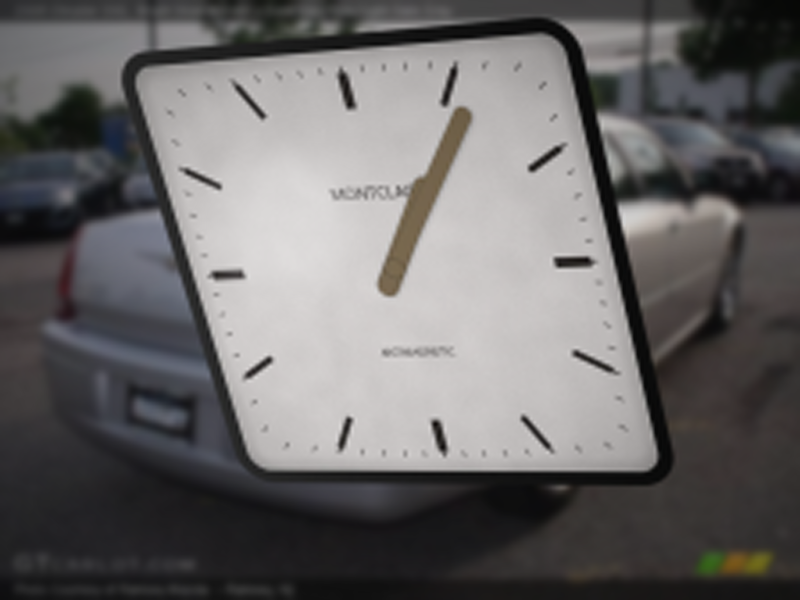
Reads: 1.06
